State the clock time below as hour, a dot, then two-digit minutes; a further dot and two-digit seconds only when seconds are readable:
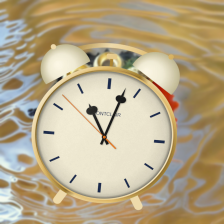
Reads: 11.02.52
